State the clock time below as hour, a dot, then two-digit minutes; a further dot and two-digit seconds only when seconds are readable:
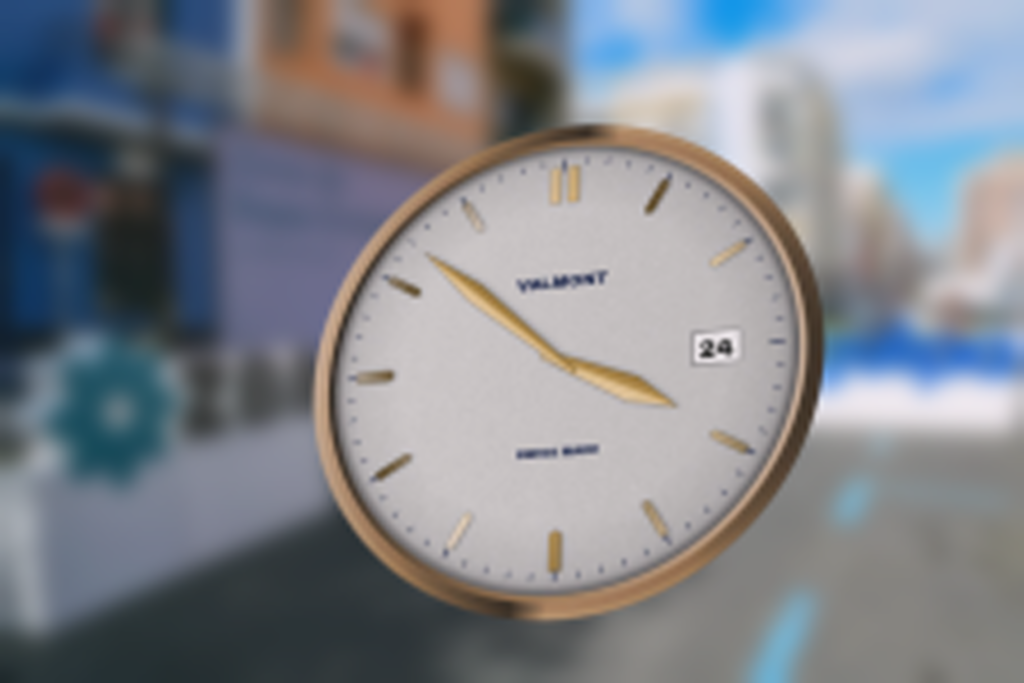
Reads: 3.52
